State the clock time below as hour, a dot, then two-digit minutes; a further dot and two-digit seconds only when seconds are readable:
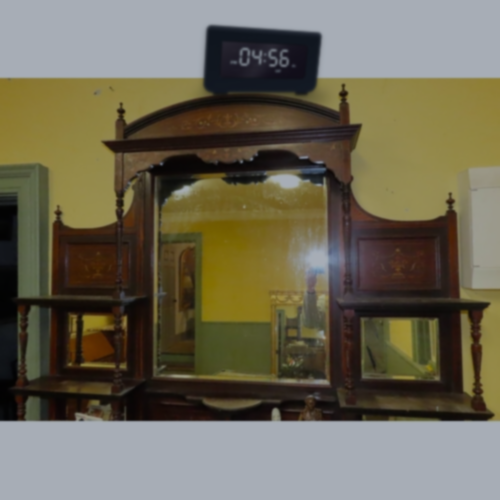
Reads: 4.56
